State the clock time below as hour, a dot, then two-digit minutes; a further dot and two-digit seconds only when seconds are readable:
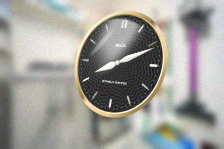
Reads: 8.11
